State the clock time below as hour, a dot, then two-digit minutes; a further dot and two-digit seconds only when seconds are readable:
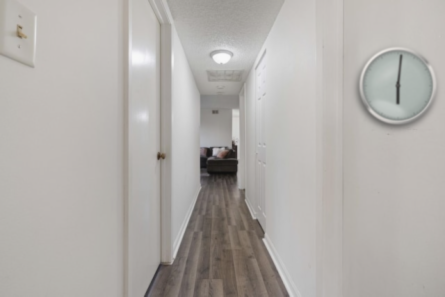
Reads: 6.01
